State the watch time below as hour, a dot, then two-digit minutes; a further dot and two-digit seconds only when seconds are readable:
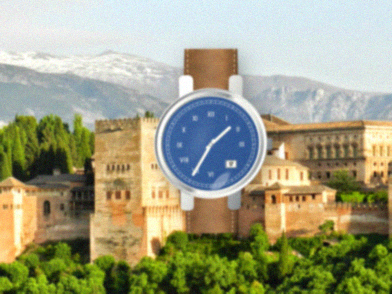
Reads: 1.35
